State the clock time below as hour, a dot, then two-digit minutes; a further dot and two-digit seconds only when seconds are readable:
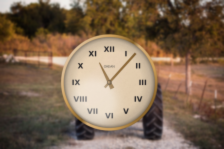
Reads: 11.07
